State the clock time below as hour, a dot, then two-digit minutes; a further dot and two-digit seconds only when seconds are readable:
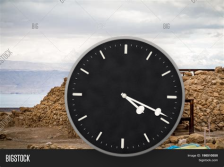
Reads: 4.19
